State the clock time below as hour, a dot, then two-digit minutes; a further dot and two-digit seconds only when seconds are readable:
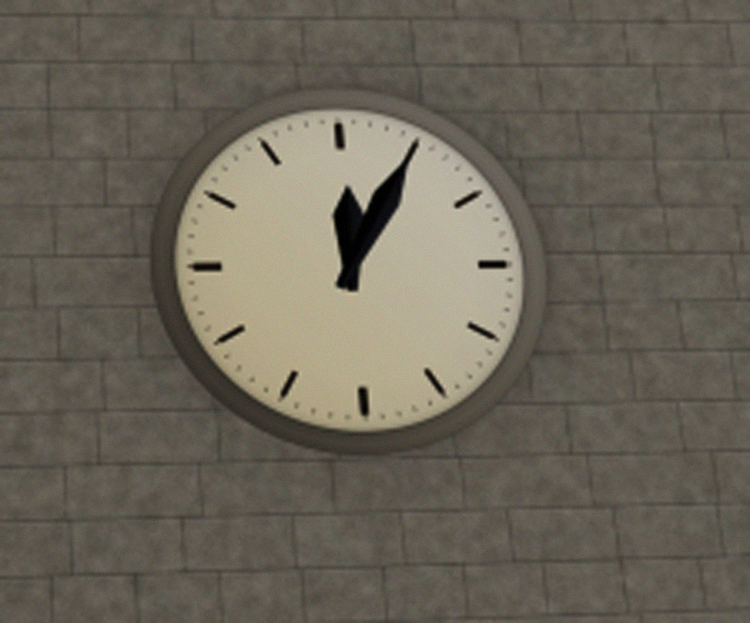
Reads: 12.05
